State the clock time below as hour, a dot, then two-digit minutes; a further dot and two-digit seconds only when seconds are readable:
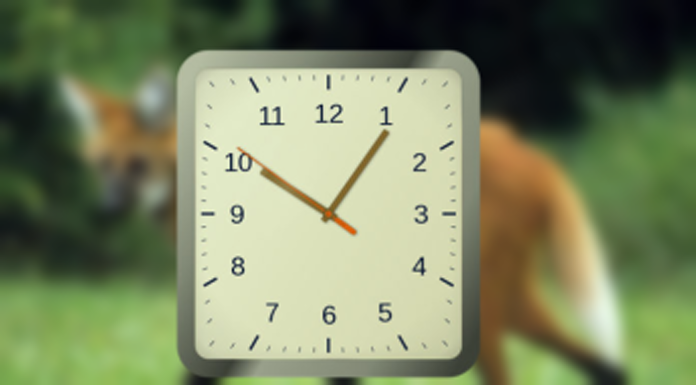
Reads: 10.05.51
